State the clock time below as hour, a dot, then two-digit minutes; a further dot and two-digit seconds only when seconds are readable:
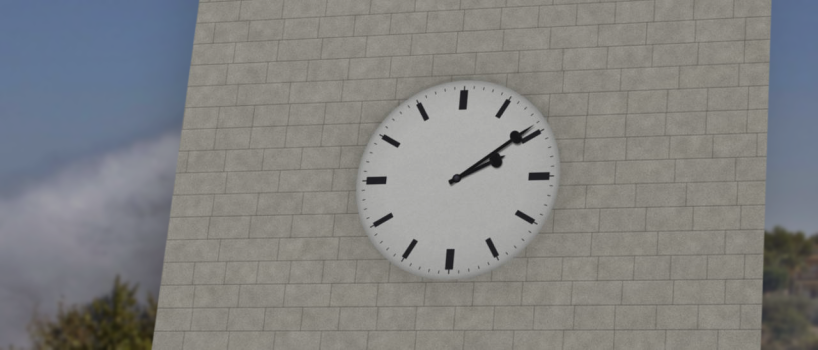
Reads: 2.09
